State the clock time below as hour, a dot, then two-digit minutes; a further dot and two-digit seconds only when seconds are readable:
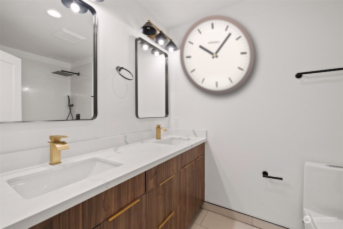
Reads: 10.07
